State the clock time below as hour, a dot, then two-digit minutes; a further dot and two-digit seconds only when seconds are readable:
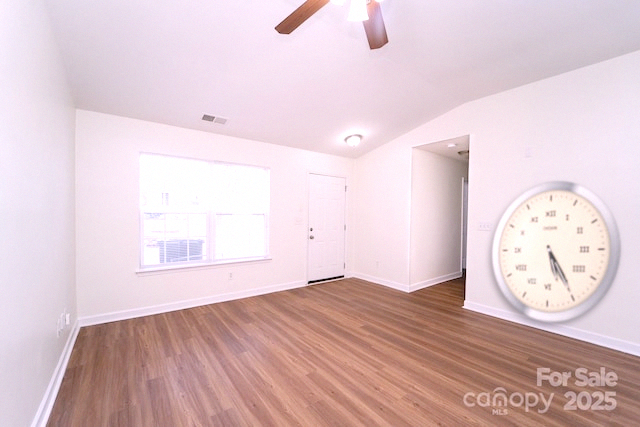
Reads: 5.25
